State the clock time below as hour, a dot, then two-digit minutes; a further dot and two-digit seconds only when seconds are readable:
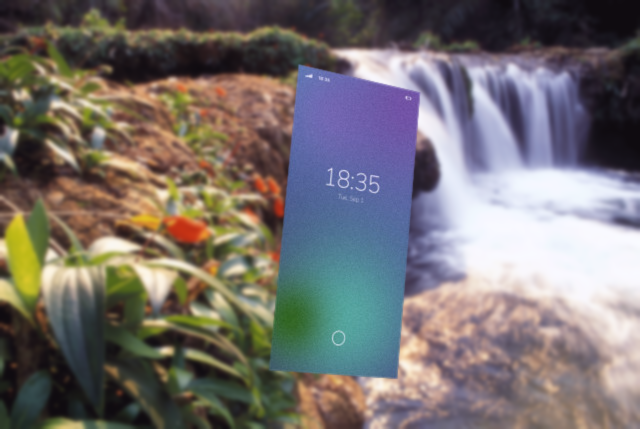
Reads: 18.35
